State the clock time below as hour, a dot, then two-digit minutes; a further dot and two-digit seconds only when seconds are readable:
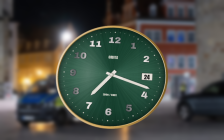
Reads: 7.18
